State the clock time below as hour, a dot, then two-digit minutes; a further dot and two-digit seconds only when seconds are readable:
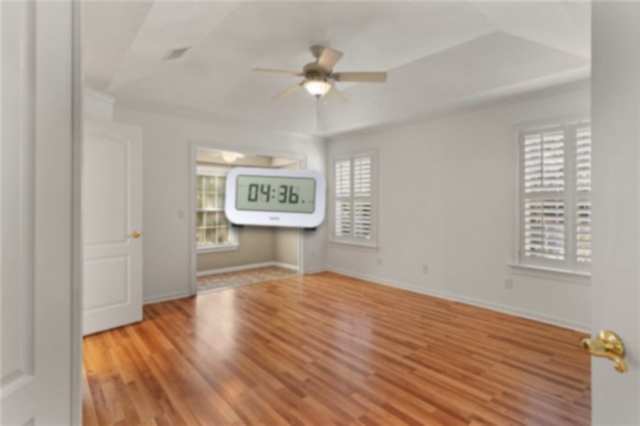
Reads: 4.36
